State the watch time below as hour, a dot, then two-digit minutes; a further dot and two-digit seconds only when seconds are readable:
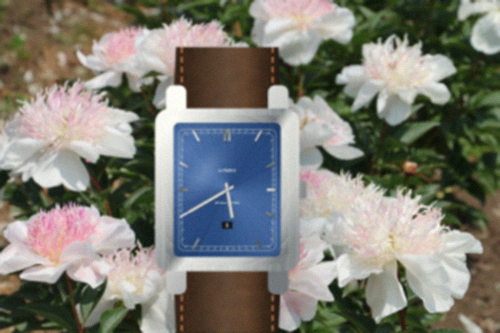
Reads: 5.40
